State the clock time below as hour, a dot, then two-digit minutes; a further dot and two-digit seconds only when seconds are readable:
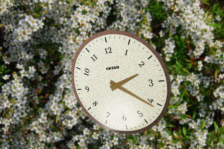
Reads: 2.21
